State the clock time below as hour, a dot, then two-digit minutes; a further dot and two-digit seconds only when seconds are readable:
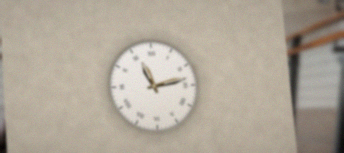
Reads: 11.13
